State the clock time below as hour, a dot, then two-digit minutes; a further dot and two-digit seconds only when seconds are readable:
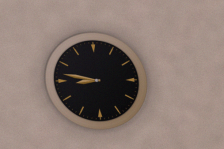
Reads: 8.47
